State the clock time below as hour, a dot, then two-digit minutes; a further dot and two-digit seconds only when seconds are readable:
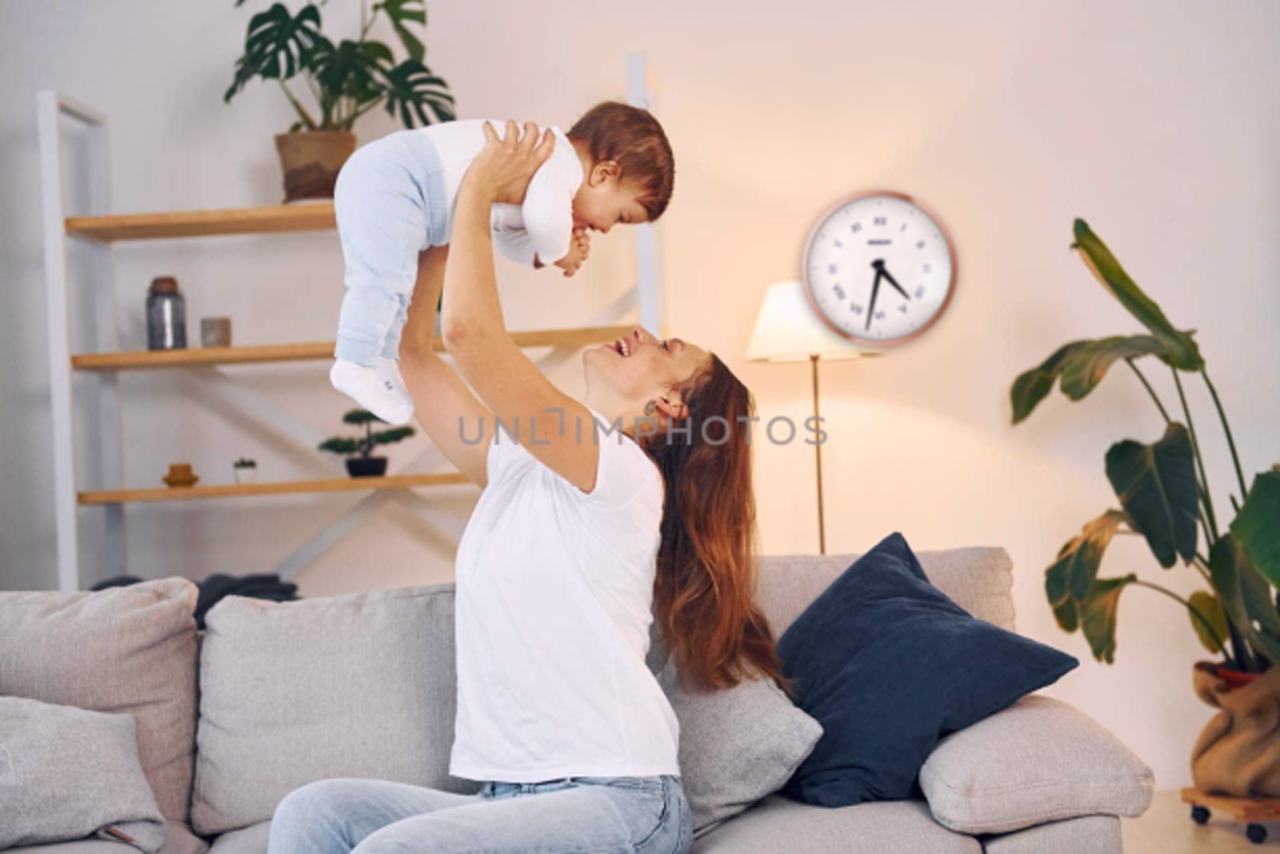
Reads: 4.32
